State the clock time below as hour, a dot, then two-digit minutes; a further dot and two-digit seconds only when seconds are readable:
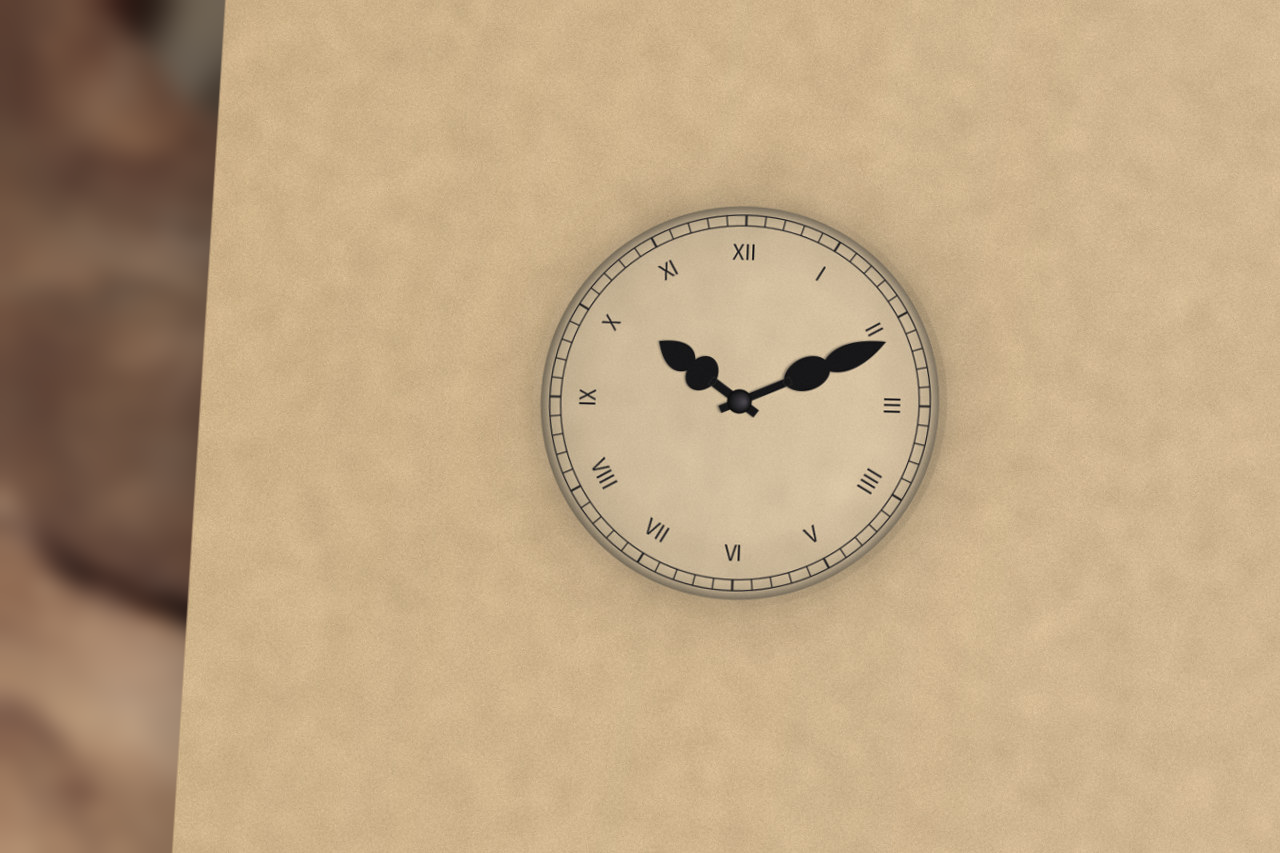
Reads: 10.11
